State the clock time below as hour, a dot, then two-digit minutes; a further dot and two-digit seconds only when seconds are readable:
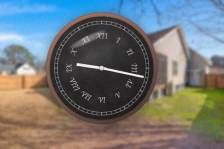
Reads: 9.17
